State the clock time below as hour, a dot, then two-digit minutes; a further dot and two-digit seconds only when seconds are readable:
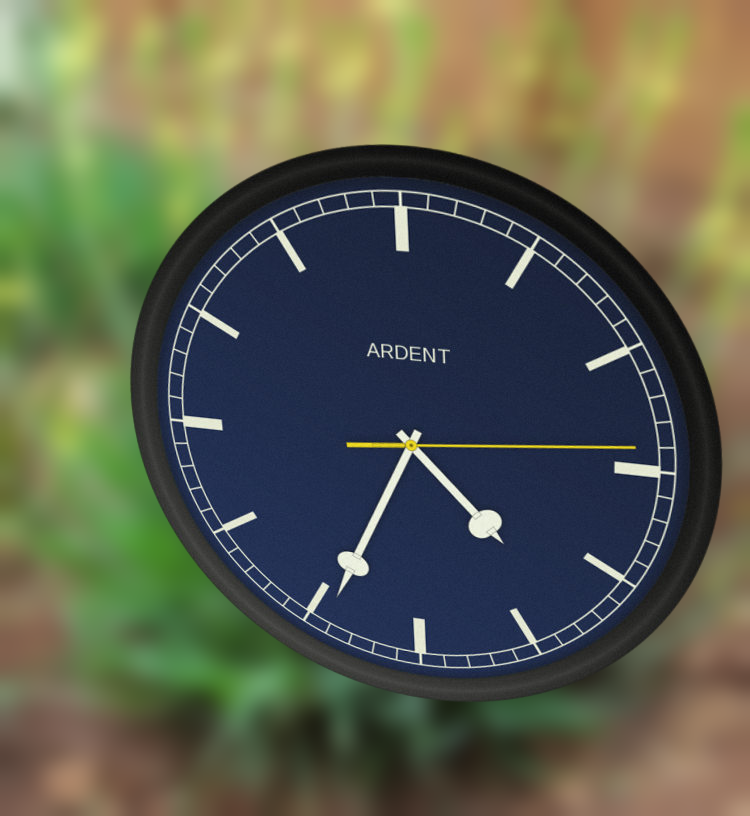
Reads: 4.34.14
